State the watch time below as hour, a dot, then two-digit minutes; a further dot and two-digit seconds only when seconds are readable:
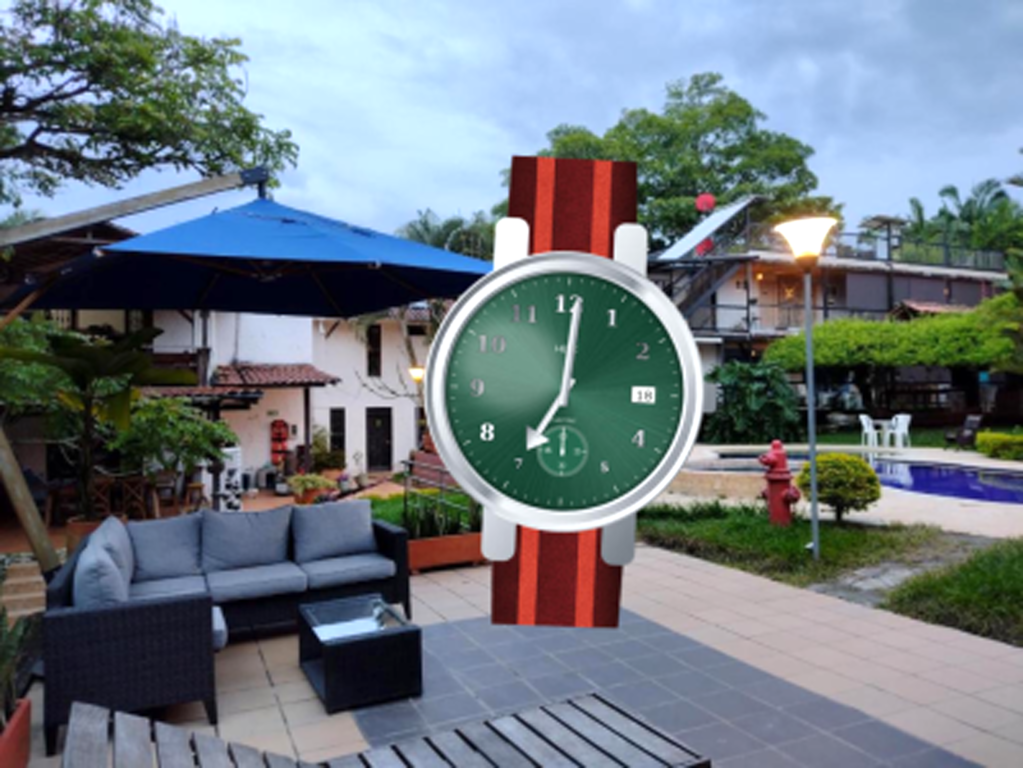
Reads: 7.01
